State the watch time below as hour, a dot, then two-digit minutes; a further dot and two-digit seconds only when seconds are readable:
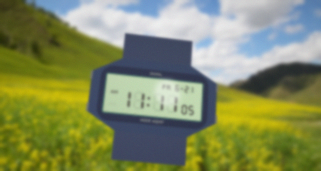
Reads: 11.11
